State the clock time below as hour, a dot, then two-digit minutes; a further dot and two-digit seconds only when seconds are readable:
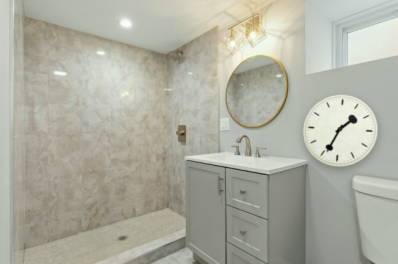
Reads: 1.34
